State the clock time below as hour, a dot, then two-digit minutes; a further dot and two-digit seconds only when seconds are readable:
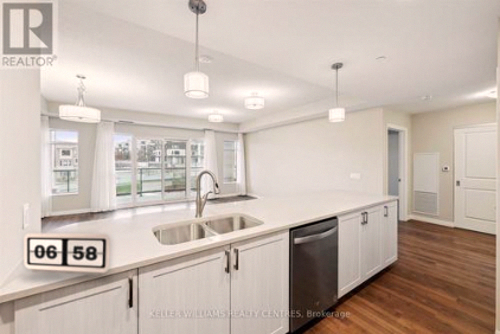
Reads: 6.58
